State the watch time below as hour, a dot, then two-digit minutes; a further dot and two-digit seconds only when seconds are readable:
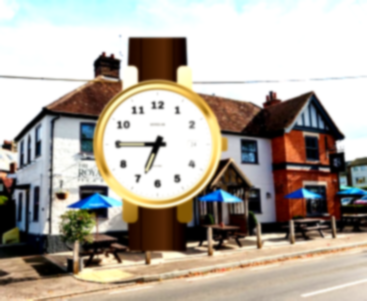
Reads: 6.45
